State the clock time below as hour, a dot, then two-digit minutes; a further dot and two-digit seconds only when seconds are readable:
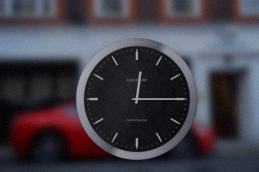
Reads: 12.15
